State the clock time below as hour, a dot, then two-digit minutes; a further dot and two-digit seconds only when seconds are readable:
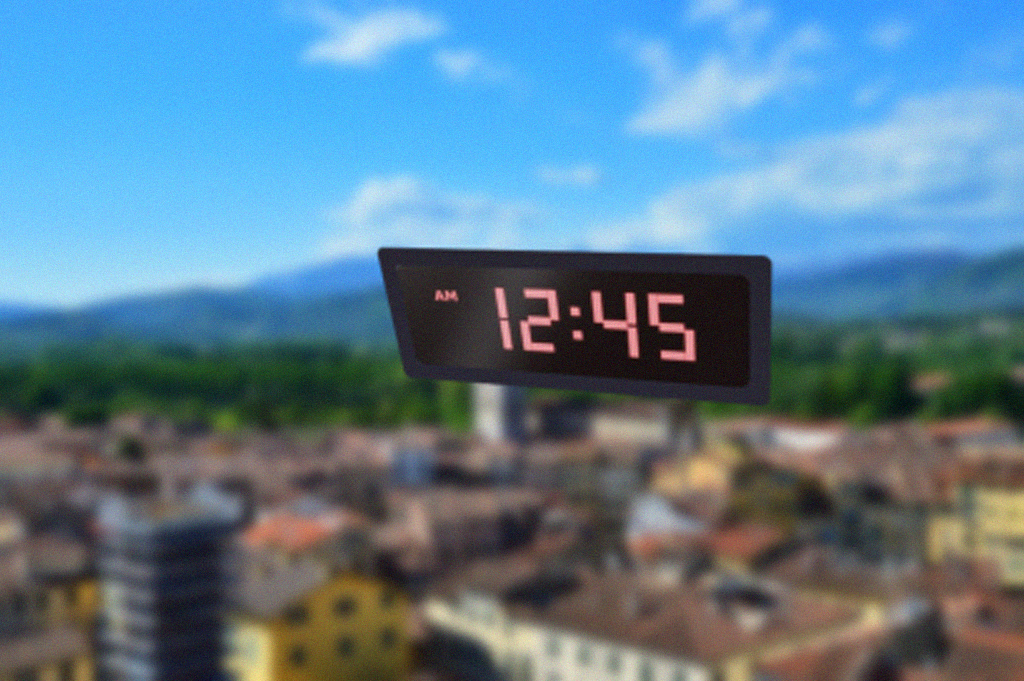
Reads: 12.45
